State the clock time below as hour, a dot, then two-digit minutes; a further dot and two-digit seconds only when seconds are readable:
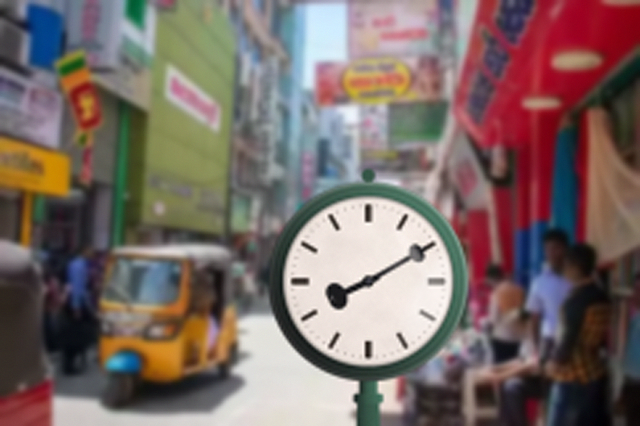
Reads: 8.10
